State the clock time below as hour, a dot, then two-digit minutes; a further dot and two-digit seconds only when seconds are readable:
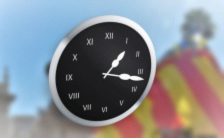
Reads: 1.17
